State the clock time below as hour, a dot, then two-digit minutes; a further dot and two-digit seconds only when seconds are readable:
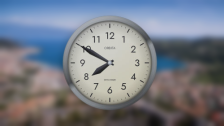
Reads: 7.50
